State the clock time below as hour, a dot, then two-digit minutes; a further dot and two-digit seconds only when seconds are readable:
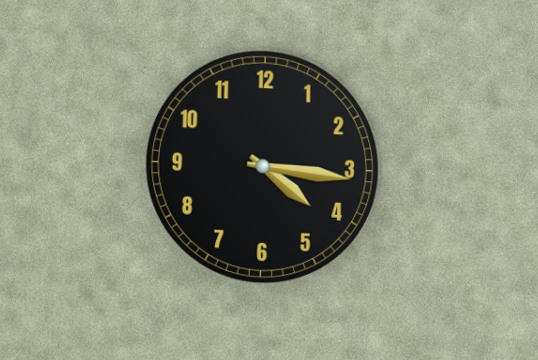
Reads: 4.16
